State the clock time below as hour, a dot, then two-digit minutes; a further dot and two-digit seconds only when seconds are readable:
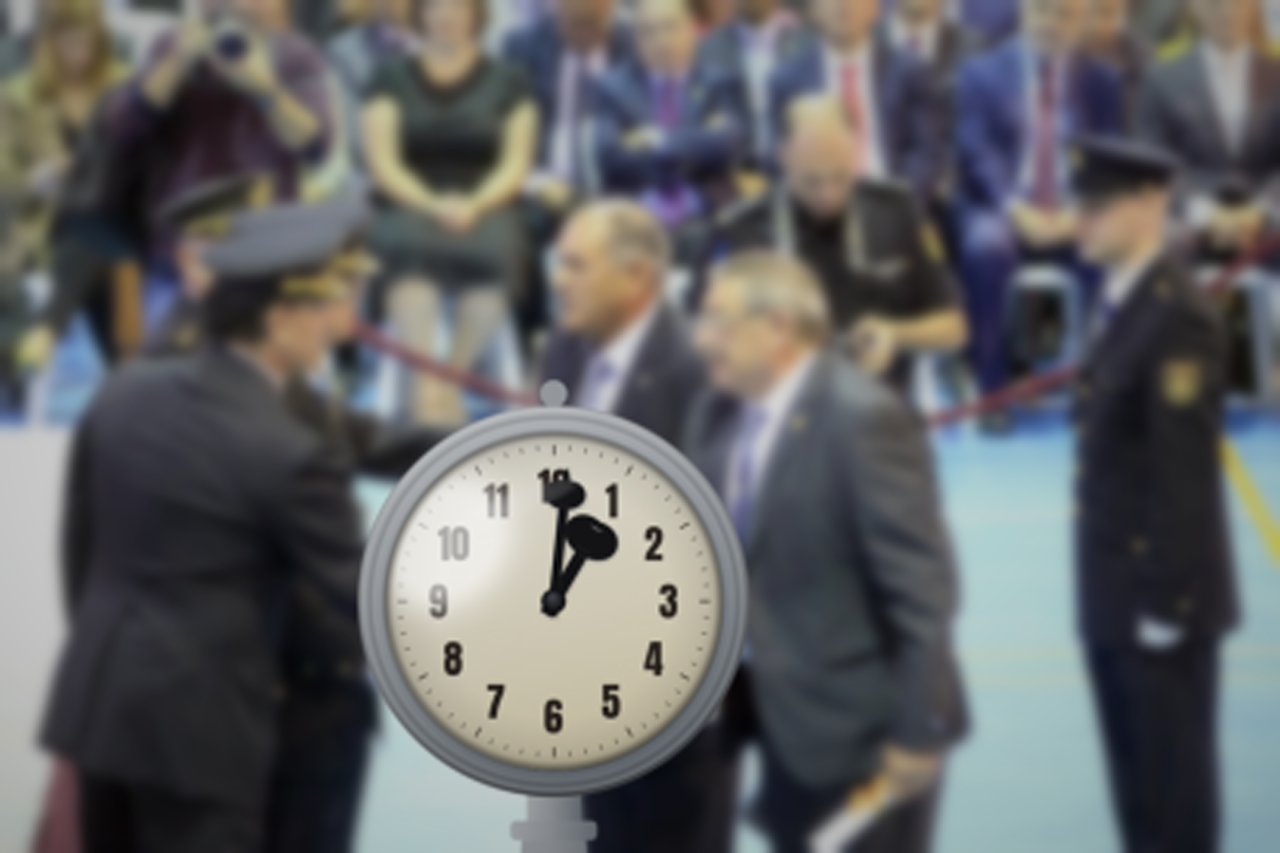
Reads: 1.01
